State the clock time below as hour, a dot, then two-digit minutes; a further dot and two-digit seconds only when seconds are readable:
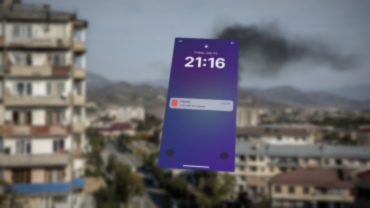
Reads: 21.16
